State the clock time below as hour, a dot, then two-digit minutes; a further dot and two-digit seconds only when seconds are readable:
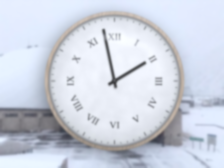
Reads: 1.58
